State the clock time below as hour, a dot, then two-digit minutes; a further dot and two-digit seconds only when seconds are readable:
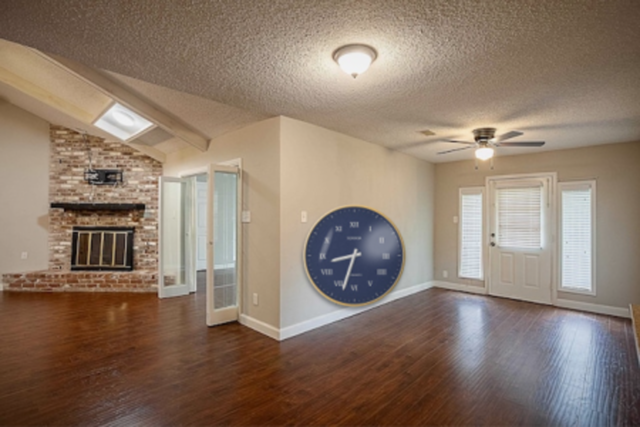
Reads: 8.33
